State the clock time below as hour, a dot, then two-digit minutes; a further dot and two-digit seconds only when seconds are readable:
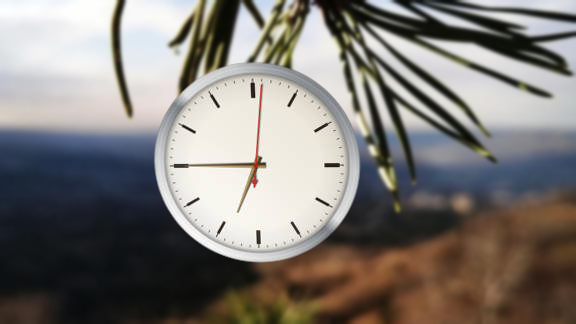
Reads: 6.45.01
